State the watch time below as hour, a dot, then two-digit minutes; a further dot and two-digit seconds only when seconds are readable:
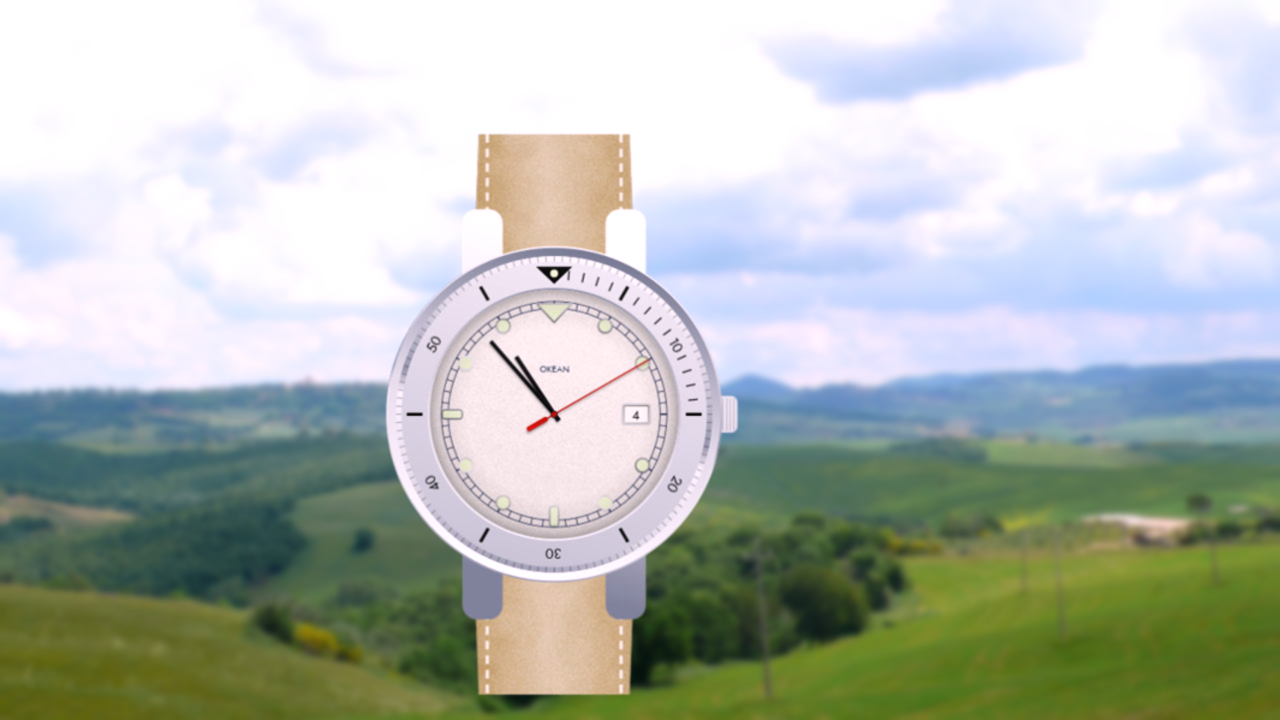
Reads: 10.53.10
